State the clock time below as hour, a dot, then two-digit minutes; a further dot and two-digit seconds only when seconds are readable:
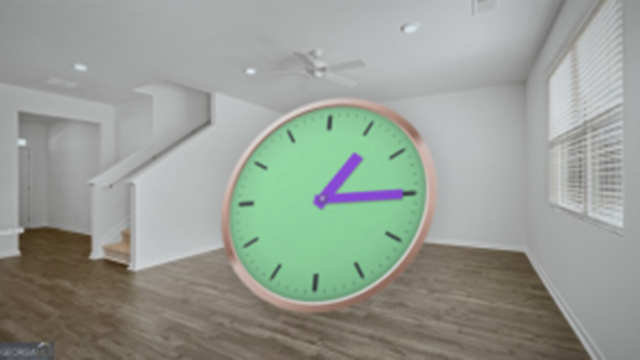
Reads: 1.15
